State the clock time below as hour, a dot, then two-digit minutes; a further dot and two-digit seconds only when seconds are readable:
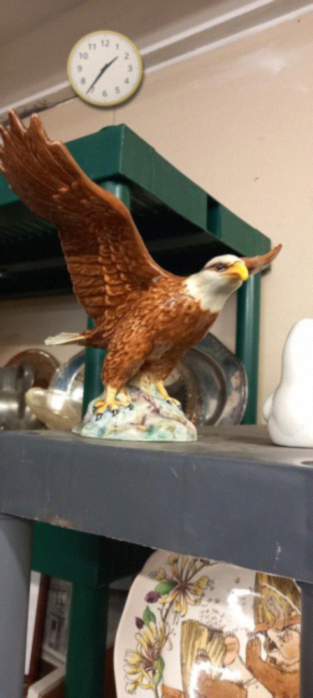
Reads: 1.36
